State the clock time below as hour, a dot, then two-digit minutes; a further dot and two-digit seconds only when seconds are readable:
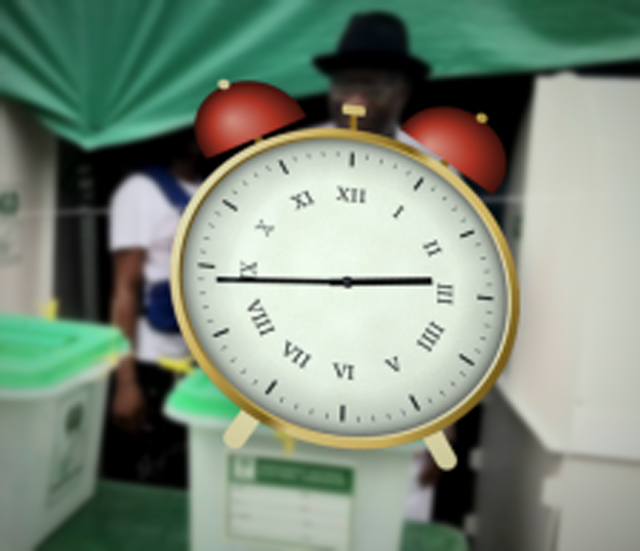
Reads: 2.44
